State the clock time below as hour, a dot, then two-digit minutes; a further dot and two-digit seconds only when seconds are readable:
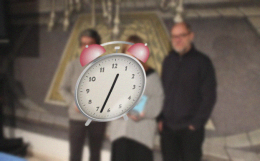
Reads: 12.33
